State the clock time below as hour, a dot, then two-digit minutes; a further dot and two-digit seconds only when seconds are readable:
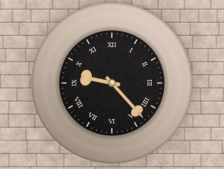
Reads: 9.23
